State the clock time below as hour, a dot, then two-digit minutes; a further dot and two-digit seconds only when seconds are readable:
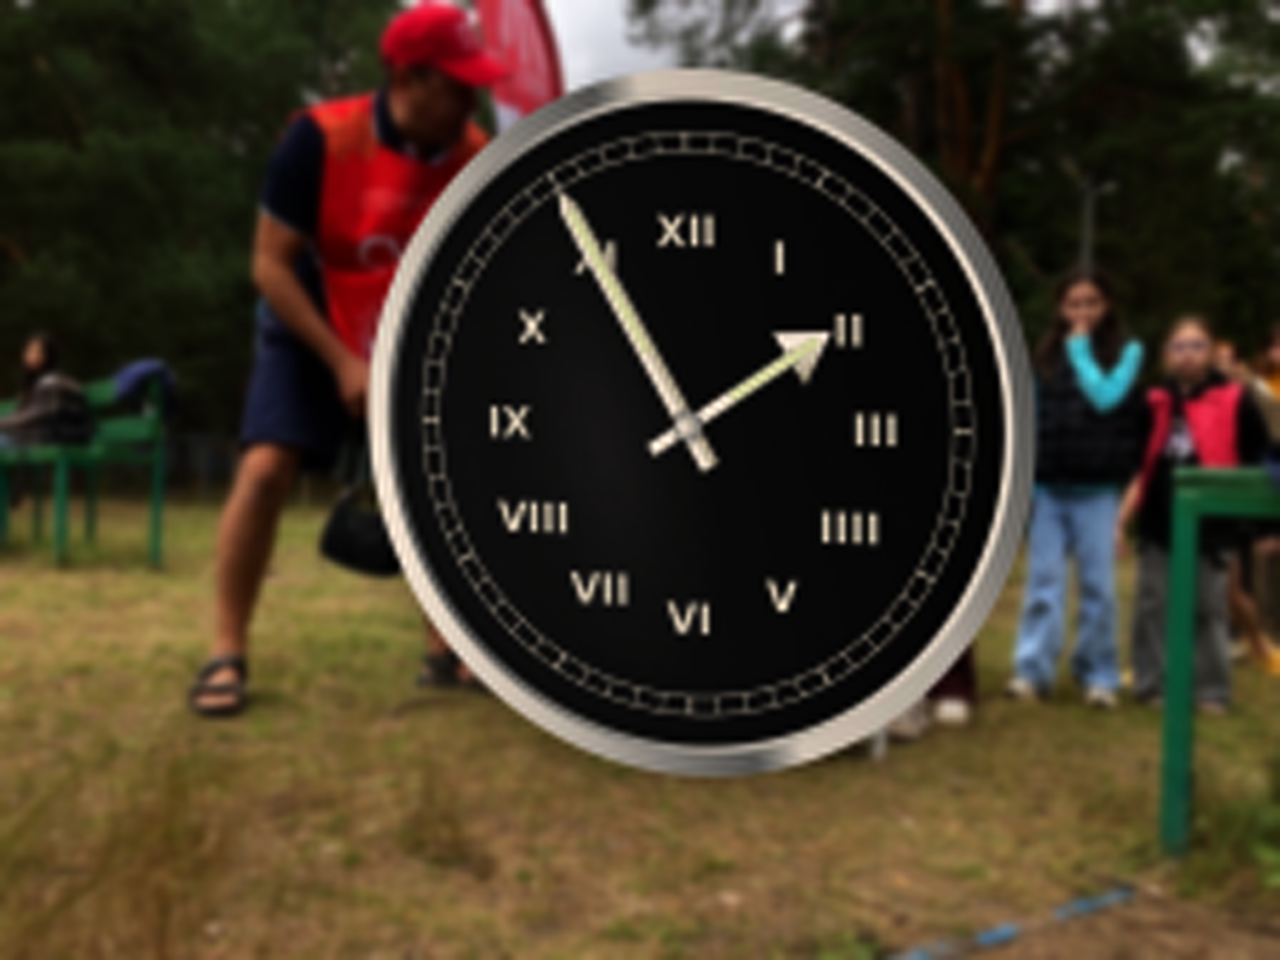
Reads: 1.55
